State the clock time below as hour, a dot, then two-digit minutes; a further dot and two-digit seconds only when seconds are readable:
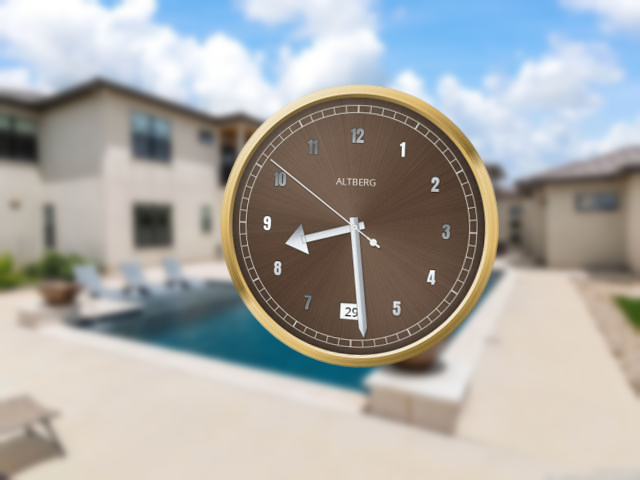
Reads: 8.28.51
